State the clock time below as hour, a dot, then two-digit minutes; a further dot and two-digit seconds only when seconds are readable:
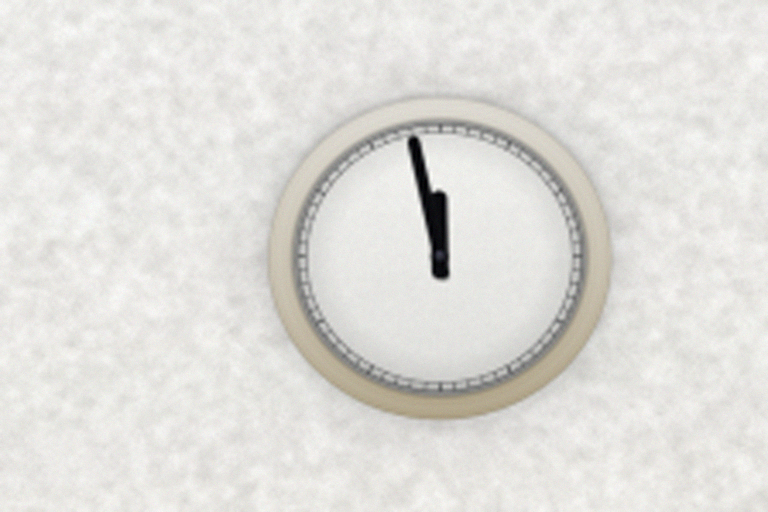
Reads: 11.58
